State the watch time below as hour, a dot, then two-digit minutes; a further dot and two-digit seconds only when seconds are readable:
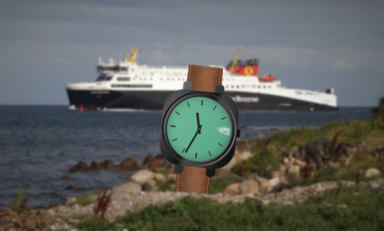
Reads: 11.34
